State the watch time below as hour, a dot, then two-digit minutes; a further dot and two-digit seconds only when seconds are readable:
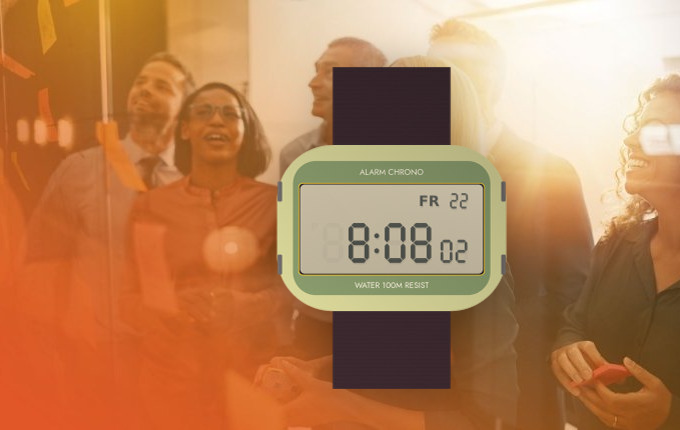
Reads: 8.08.02
